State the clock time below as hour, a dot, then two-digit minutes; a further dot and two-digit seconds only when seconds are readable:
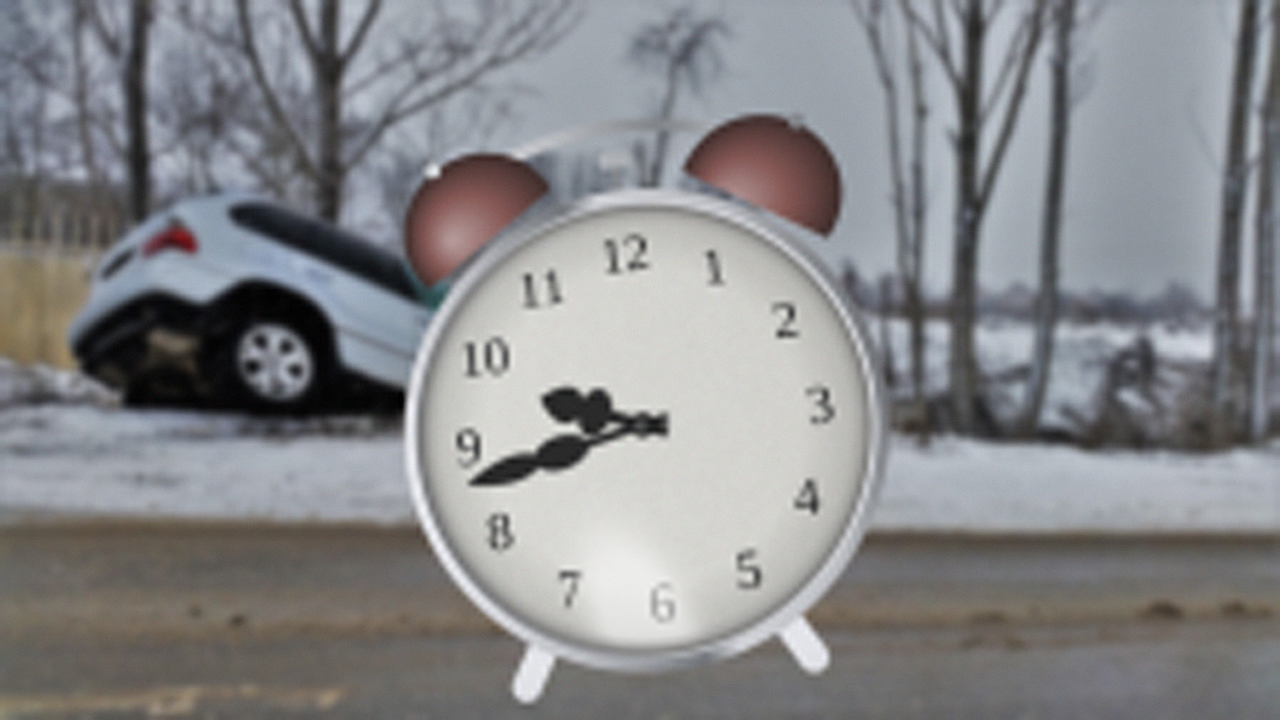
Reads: 9.43
